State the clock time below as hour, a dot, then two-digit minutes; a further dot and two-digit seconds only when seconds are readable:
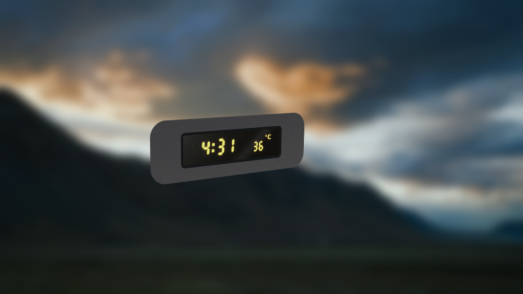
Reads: 4.31
